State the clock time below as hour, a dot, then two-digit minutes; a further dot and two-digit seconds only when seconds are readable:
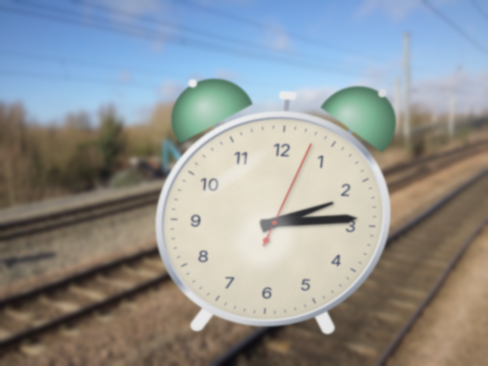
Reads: 2.14.03
